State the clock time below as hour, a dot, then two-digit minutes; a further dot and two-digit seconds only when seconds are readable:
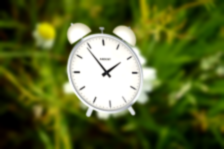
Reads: 1.54
